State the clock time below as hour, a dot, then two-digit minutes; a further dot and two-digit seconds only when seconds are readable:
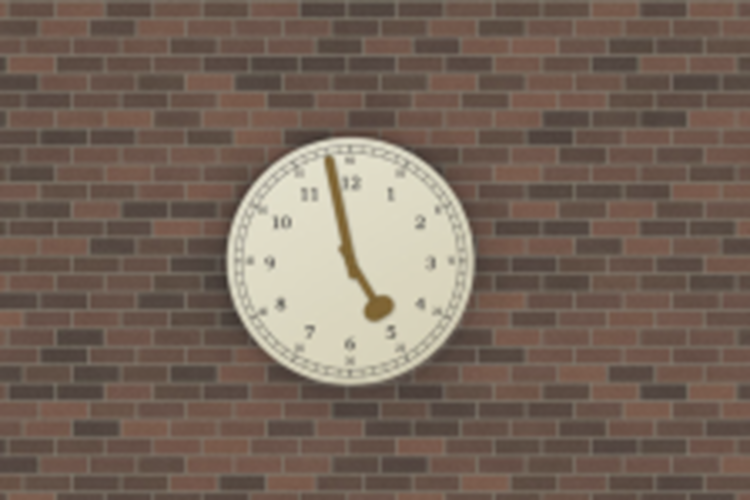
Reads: 4.58
